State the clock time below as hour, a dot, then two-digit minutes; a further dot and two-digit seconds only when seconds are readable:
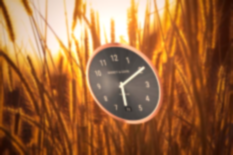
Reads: 6.10
